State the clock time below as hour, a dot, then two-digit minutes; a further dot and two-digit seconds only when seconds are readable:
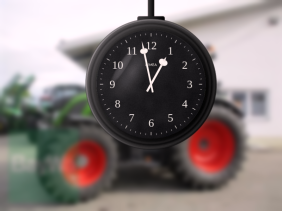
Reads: 12.58
